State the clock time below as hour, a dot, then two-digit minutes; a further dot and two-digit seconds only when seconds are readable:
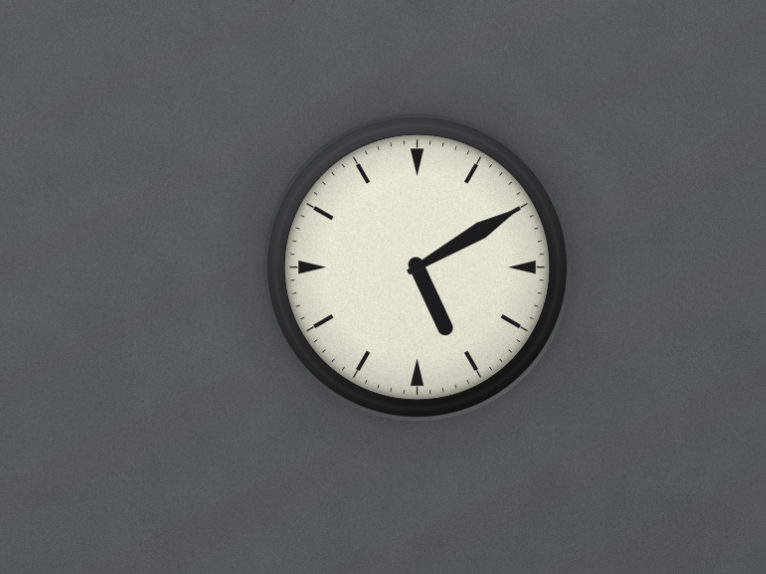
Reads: 5.10
